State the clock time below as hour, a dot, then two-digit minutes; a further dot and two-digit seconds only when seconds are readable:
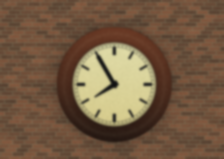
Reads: 7.55
